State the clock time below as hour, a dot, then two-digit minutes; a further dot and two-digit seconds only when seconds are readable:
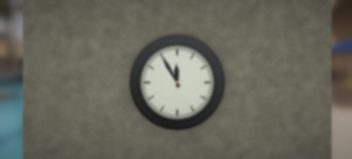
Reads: 11.55
